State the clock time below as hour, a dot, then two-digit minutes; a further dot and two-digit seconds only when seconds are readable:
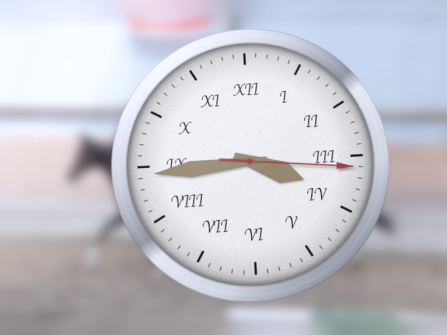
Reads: 3.44.16
